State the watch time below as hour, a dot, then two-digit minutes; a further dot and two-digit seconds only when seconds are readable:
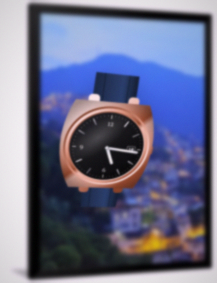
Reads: 5.16
